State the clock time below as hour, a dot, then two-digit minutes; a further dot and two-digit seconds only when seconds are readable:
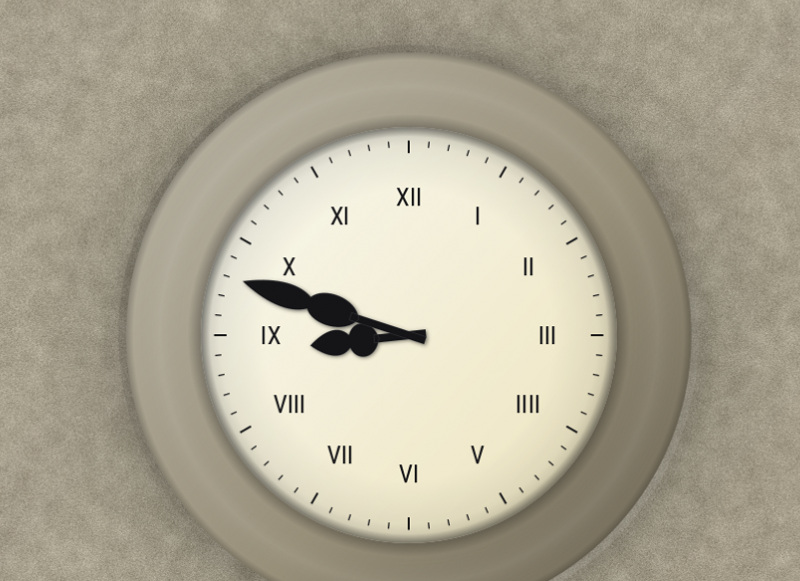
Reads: 8.48
